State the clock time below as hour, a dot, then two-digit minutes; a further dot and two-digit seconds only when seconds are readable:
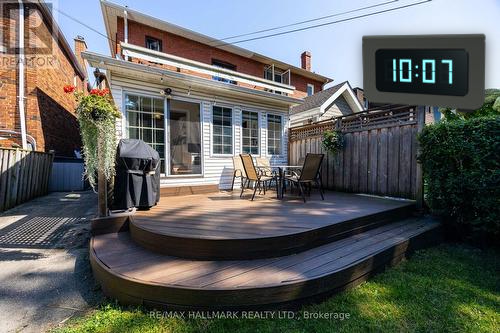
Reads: 10.07
